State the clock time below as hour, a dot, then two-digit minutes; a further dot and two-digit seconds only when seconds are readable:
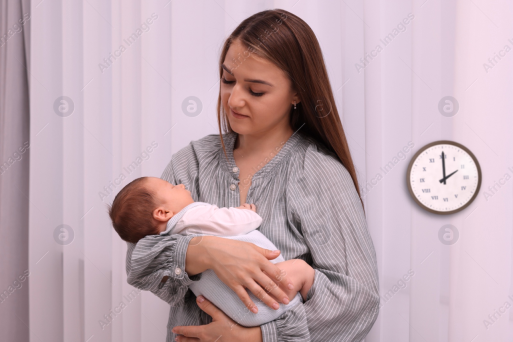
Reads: 2.00
